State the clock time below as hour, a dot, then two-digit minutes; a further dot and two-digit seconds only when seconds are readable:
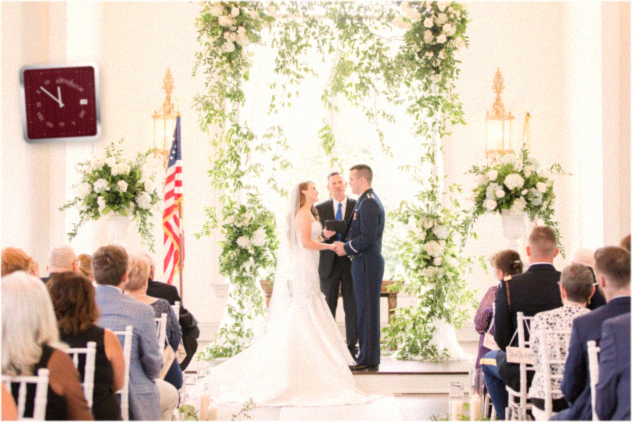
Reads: 11.52
